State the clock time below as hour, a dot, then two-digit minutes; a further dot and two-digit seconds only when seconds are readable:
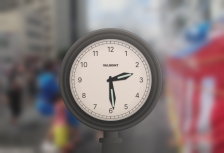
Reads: 2.29
